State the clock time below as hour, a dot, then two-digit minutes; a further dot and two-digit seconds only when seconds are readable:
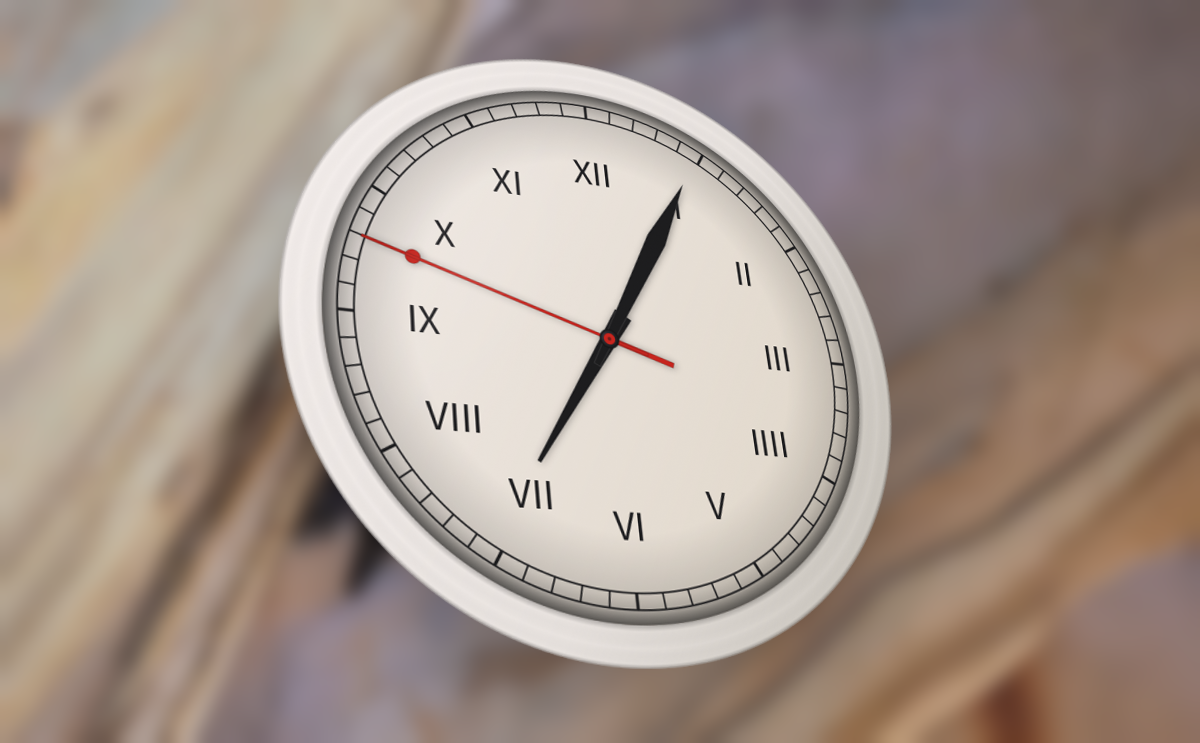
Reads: 7.04.48
